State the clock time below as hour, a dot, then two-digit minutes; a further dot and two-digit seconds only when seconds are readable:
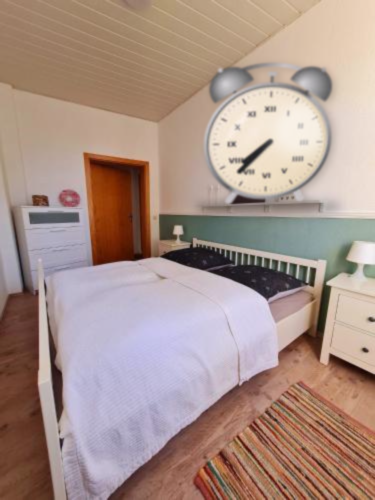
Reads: 7.37
